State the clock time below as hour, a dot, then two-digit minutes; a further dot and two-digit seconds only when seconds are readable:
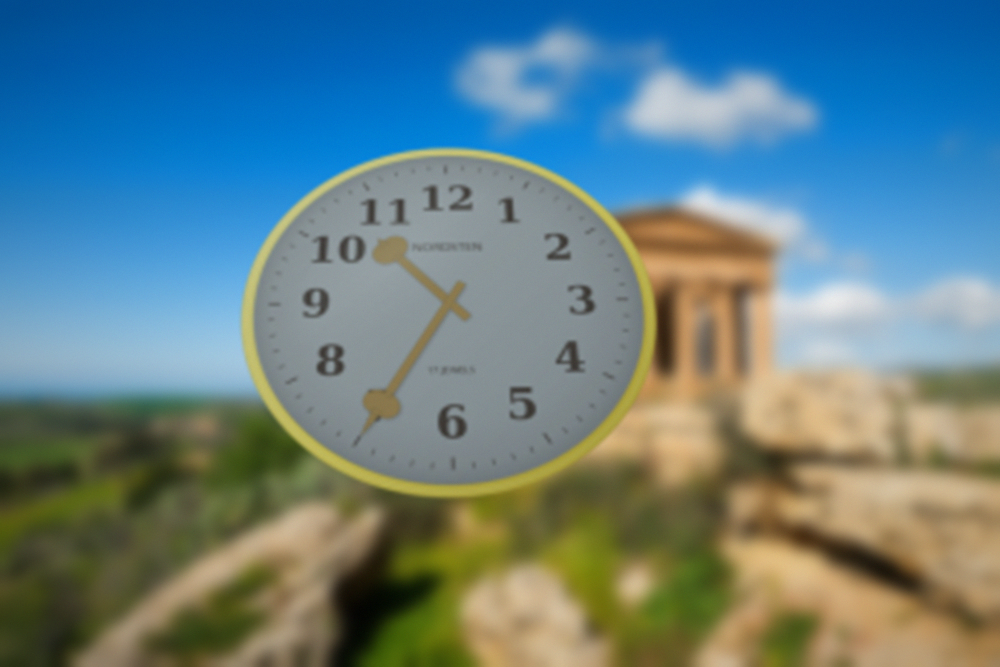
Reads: 10.35
